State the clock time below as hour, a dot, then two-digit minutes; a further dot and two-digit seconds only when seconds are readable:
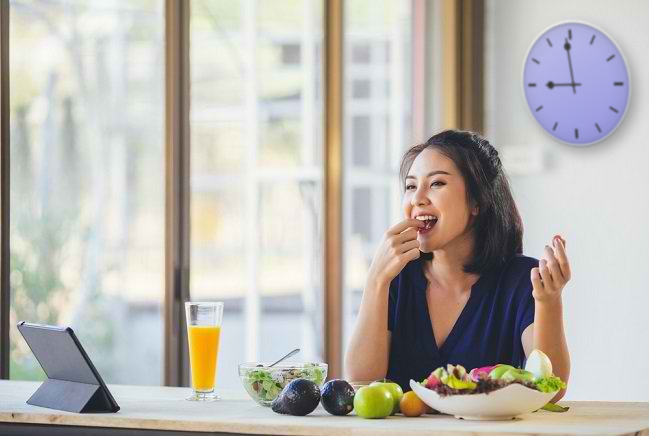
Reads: 8.59
